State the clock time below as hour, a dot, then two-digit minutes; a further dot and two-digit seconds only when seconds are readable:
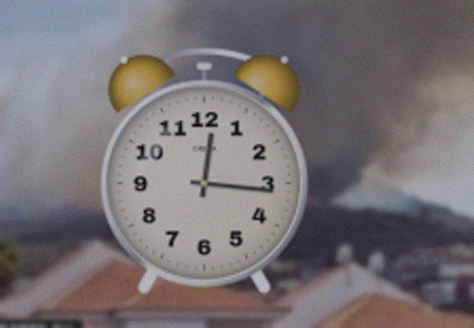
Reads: 12.16
